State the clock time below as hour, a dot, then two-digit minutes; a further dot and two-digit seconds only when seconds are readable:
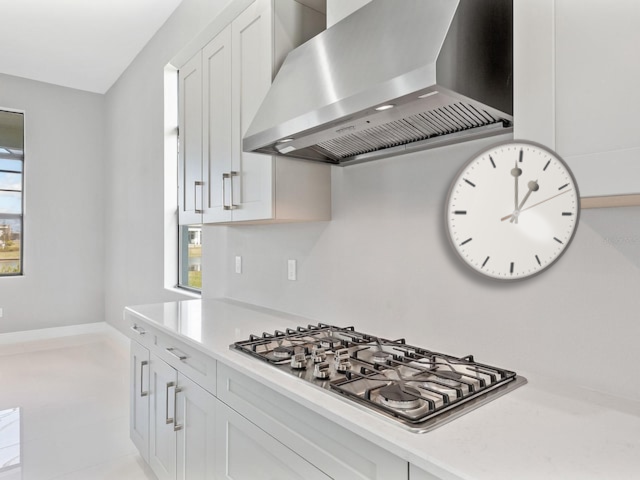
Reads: 12.59.11
